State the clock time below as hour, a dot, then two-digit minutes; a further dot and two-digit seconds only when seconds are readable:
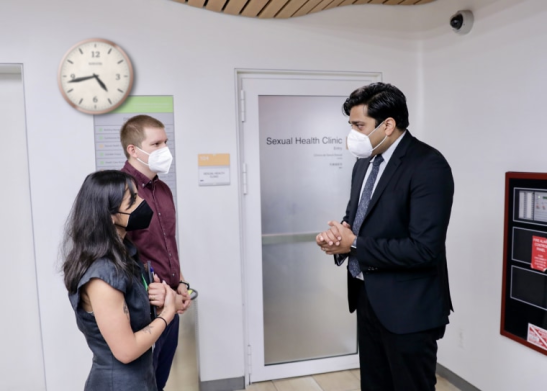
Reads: 4.43
